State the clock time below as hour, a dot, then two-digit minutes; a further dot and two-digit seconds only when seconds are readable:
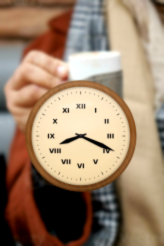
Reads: 8.19
